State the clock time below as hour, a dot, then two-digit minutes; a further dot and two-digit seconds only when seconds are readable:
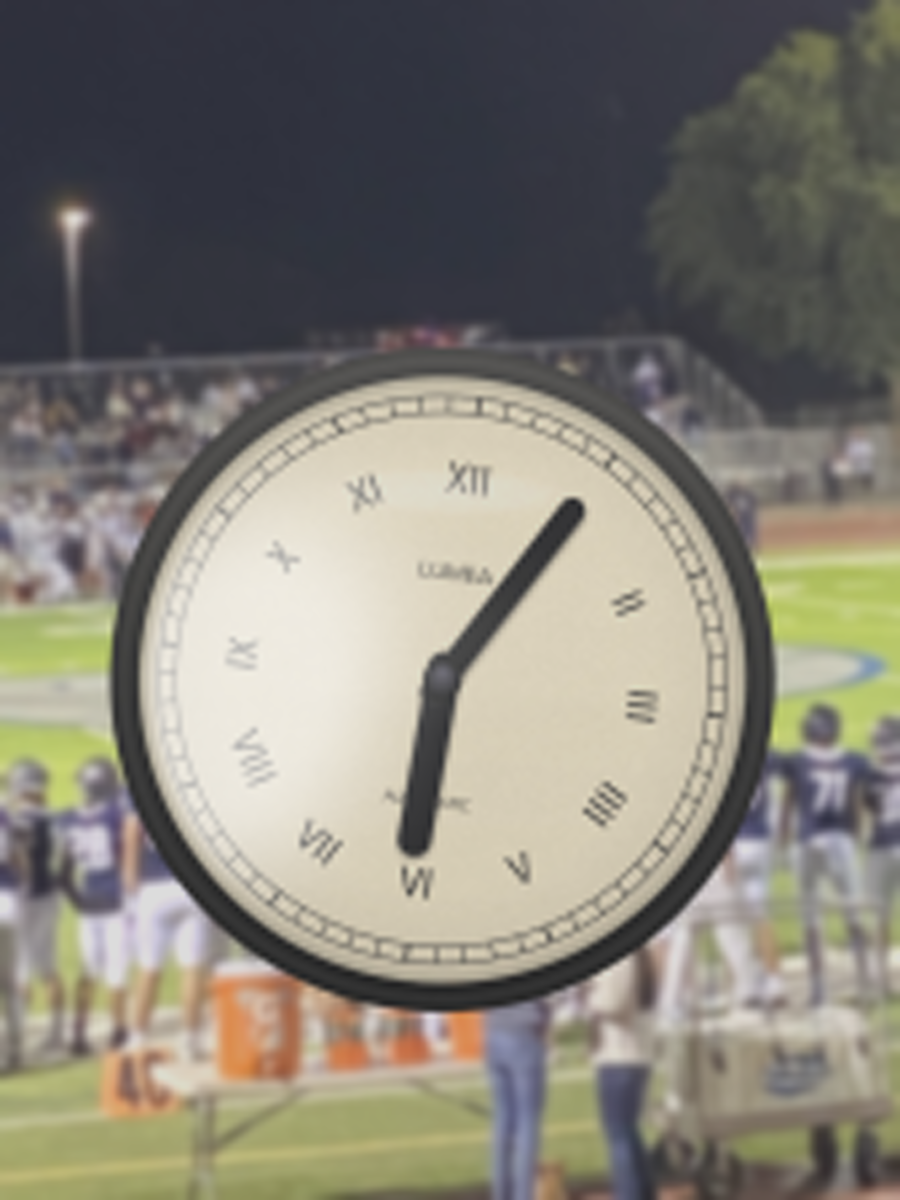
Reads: 6.05
